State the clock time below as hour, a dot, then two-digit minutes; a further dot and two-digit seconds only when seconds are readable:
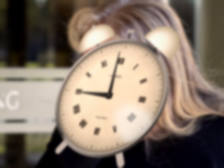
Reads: 8.59
